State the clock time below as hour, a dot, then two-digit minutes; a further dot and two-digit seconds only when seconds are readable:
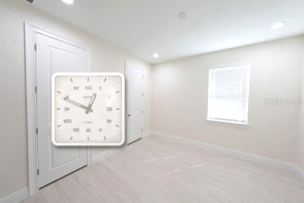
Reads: 12.49
